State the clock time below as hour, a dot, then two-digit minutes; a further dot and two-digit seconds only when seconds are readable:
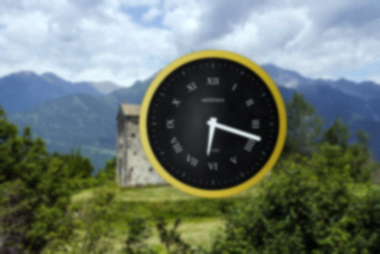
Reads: 6.18
